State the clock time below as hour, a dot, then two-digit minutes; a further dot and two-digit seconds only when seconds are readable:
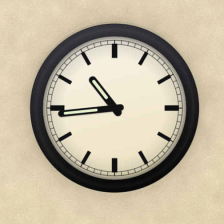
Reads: 10.44
